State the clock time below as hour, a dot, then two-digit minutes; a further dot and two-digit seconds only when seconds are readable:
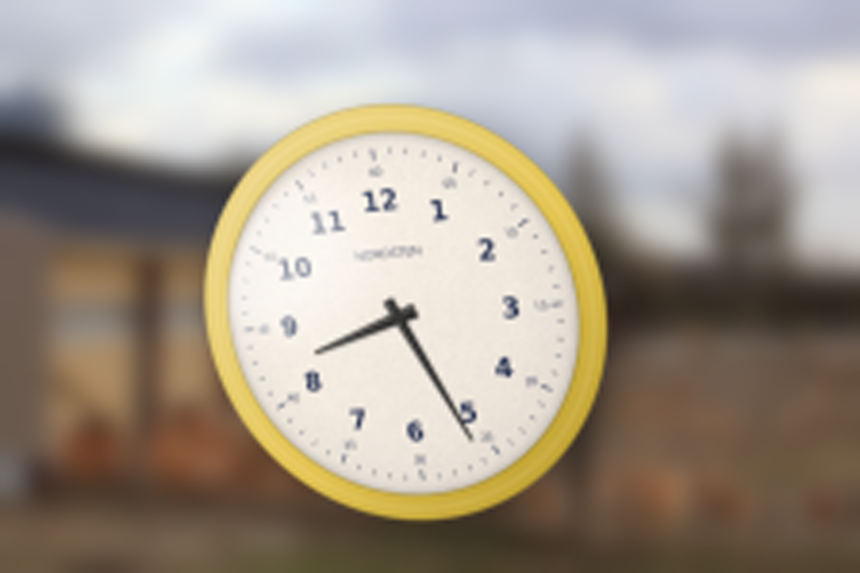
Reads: 8.26
